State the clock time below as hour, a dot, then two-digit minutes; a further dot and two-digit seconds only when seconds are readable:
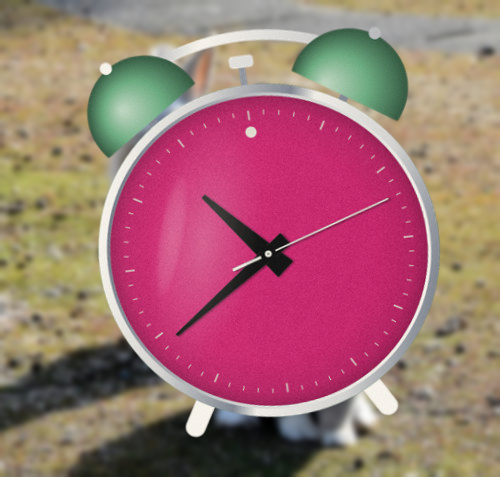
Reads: 10.39.12
